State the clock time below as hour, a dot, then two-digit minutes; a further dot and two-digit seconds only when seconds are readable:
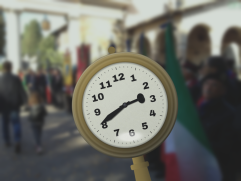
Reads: 2.41
